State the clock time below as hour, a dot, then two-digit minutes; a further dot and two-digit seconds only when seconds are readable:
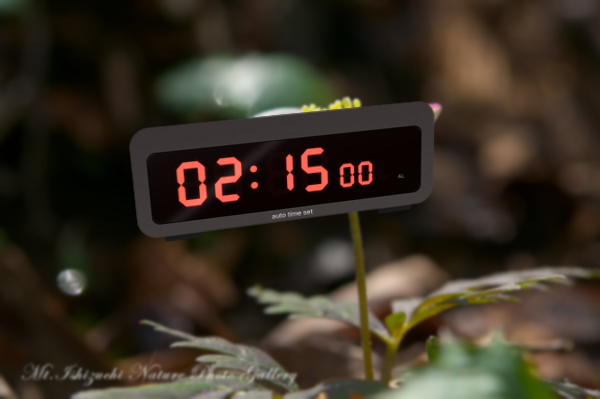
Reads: 2.15.00
